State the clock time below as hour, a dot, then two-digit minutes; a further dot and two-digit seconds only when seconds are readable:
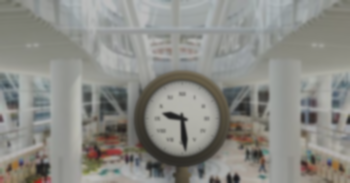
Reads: 9.29
